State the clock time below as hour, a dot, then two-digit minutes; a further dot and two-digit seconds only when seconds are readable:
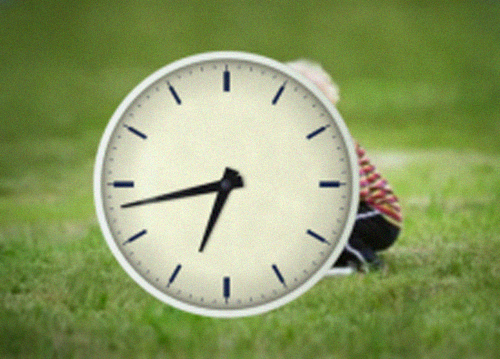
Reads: 6.43
